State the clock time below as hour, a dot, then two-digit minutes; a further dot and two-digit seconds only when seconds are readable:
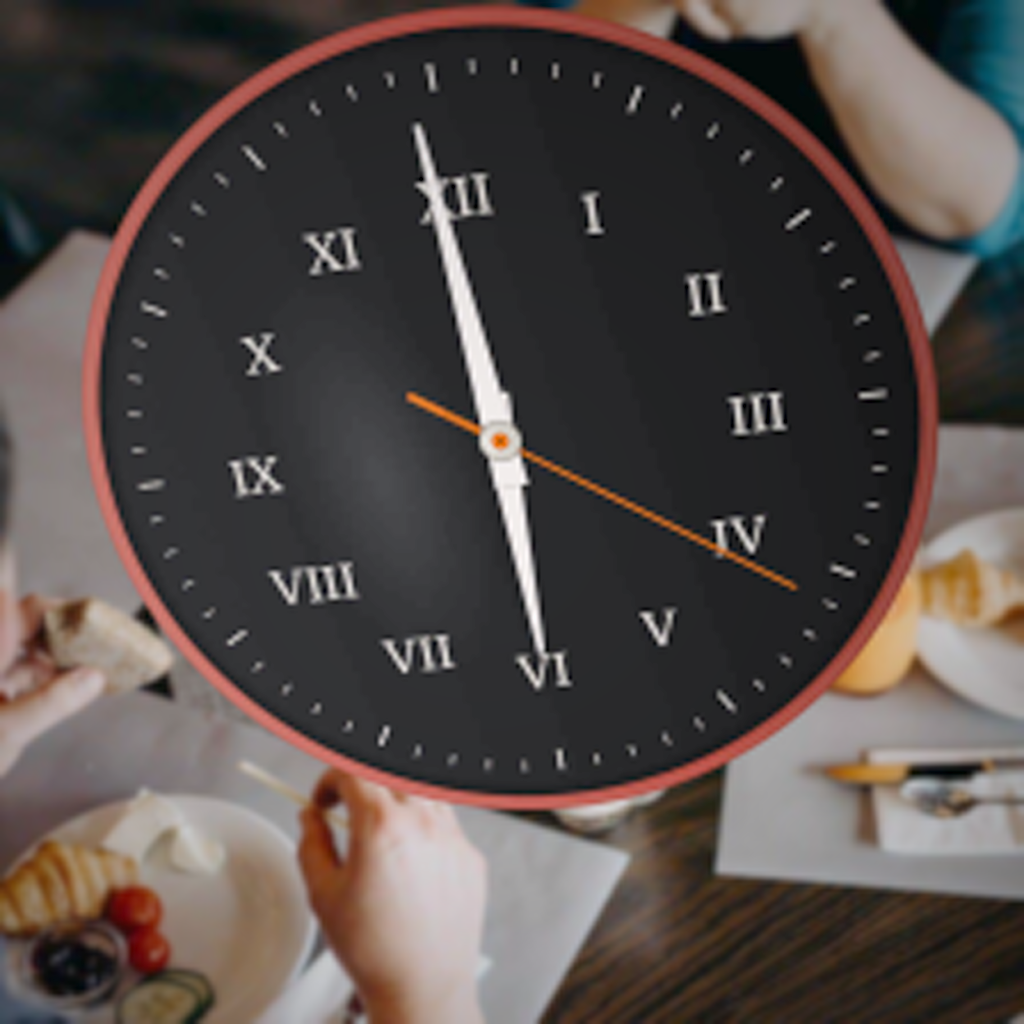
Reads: 5.59.21
